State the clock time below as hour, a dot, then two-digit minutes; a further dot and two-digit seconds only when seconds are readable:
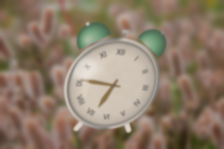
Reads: 6.46
